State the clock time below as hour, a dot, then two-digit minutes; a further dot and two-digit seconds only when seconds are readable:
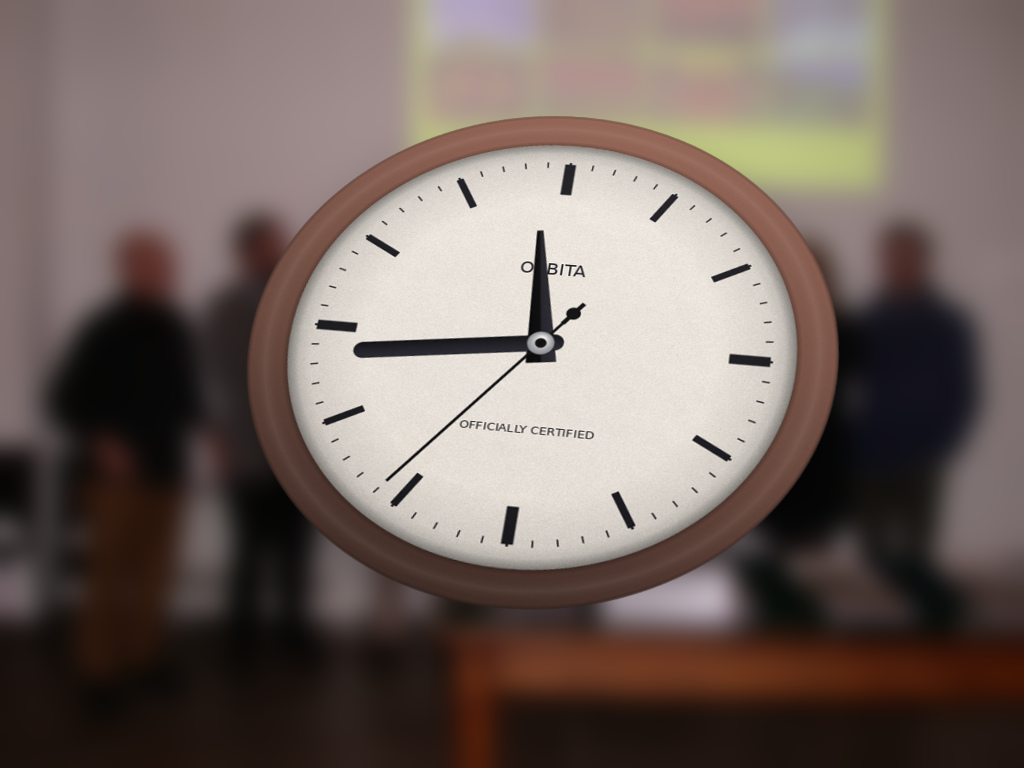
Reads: 11.43.36
